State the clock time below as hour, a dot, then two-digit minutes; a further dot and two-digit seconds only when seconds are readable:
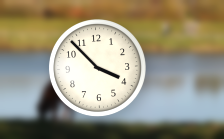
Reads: 3.53
